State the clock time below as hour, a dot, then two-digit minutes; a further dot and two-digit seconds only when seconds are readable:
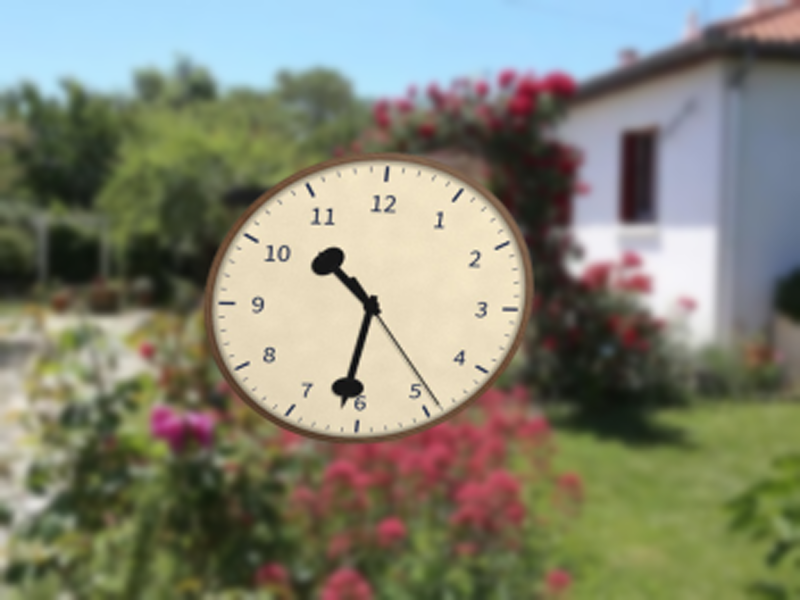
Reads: 10.31.24
